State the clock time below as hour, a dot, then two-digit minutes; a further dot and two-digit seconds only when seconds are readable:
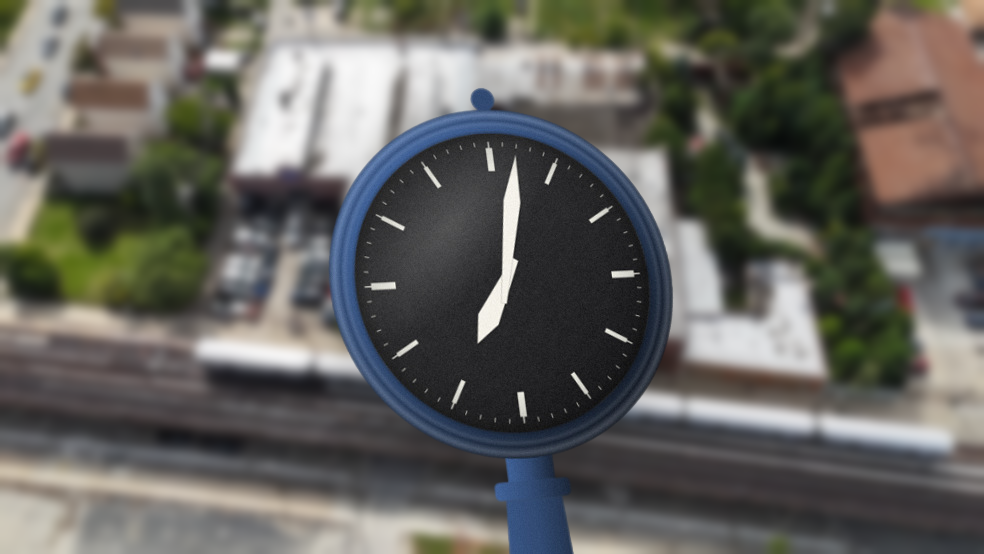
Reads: 7.02
